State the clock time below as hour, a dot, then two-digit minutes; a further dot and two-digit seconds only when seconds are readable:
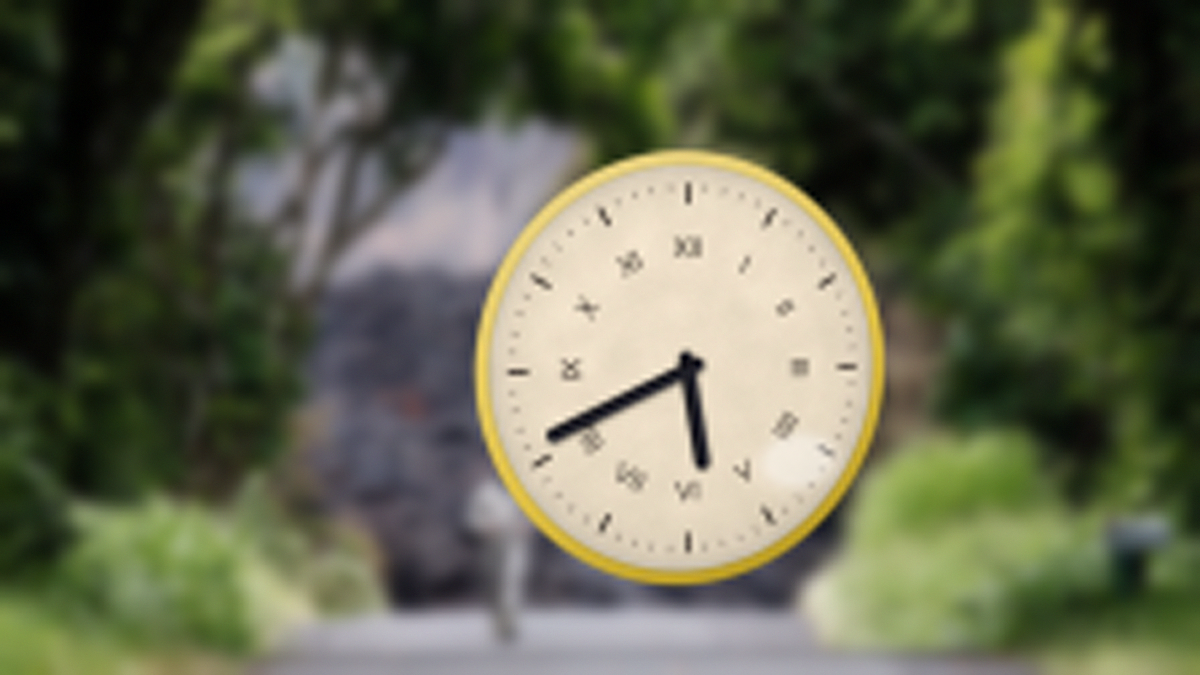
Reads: 5.41
